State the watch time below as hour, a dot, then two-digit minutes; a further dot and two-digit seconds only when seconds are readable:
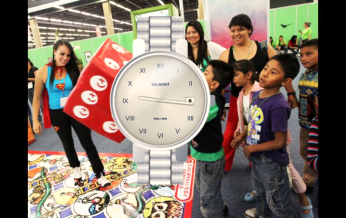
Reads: 9.16
